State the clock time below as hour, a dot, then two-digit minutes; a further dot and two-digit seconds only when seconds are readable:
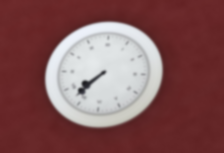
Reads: 7.37
